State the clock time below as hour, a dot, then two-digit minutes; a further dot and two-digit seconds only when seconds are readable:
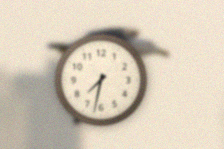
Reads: 7.32
